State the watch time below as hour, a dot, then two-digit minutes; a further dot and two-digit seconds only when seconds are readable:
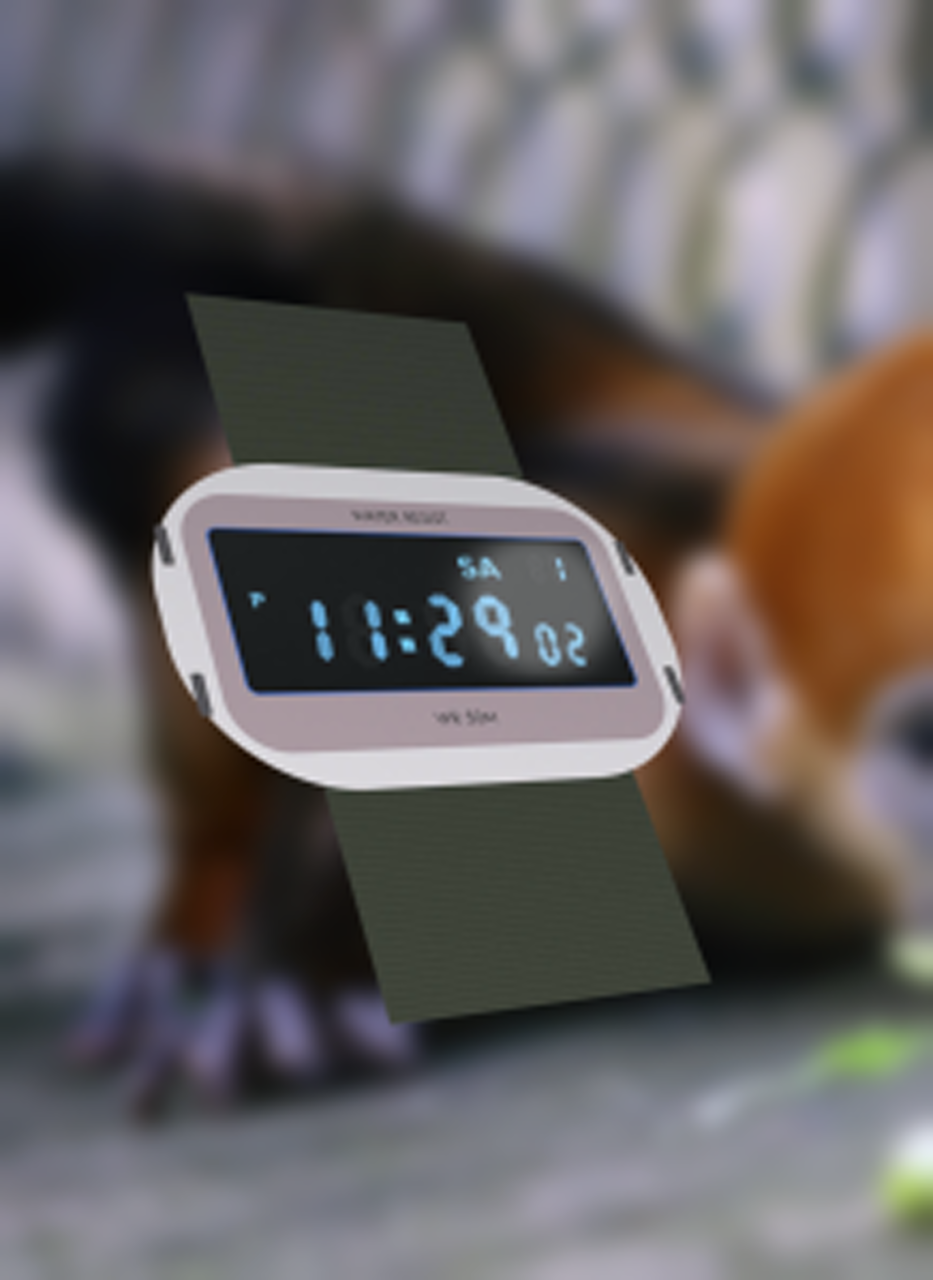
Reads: 11.29.02
